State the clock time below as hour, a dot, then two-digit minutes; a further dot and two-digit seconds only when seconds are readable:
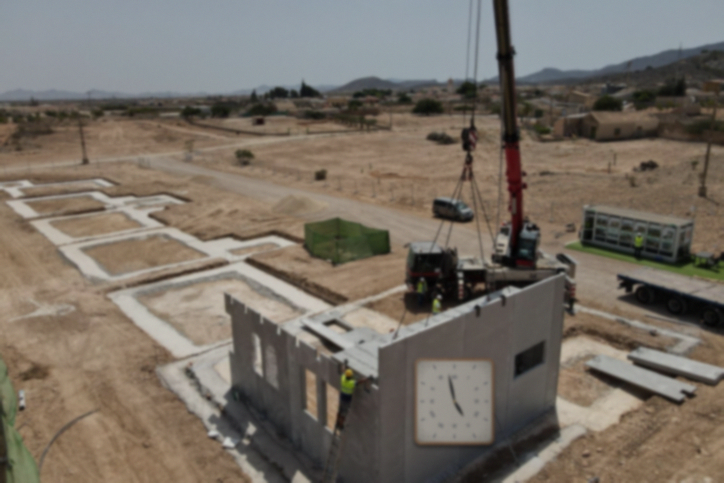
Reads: 4.58
